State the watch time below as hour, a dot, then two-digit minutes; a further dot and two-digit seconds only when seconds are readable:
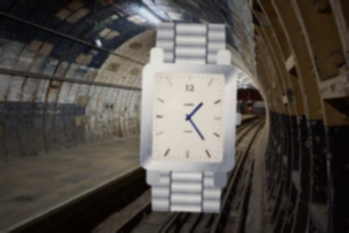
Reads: 1.24
